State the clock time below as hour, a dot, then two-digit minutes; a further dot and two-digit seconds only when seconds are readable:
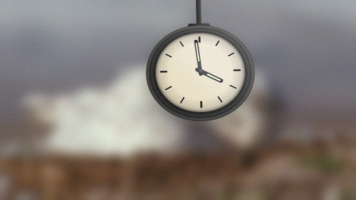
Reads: 3.59
